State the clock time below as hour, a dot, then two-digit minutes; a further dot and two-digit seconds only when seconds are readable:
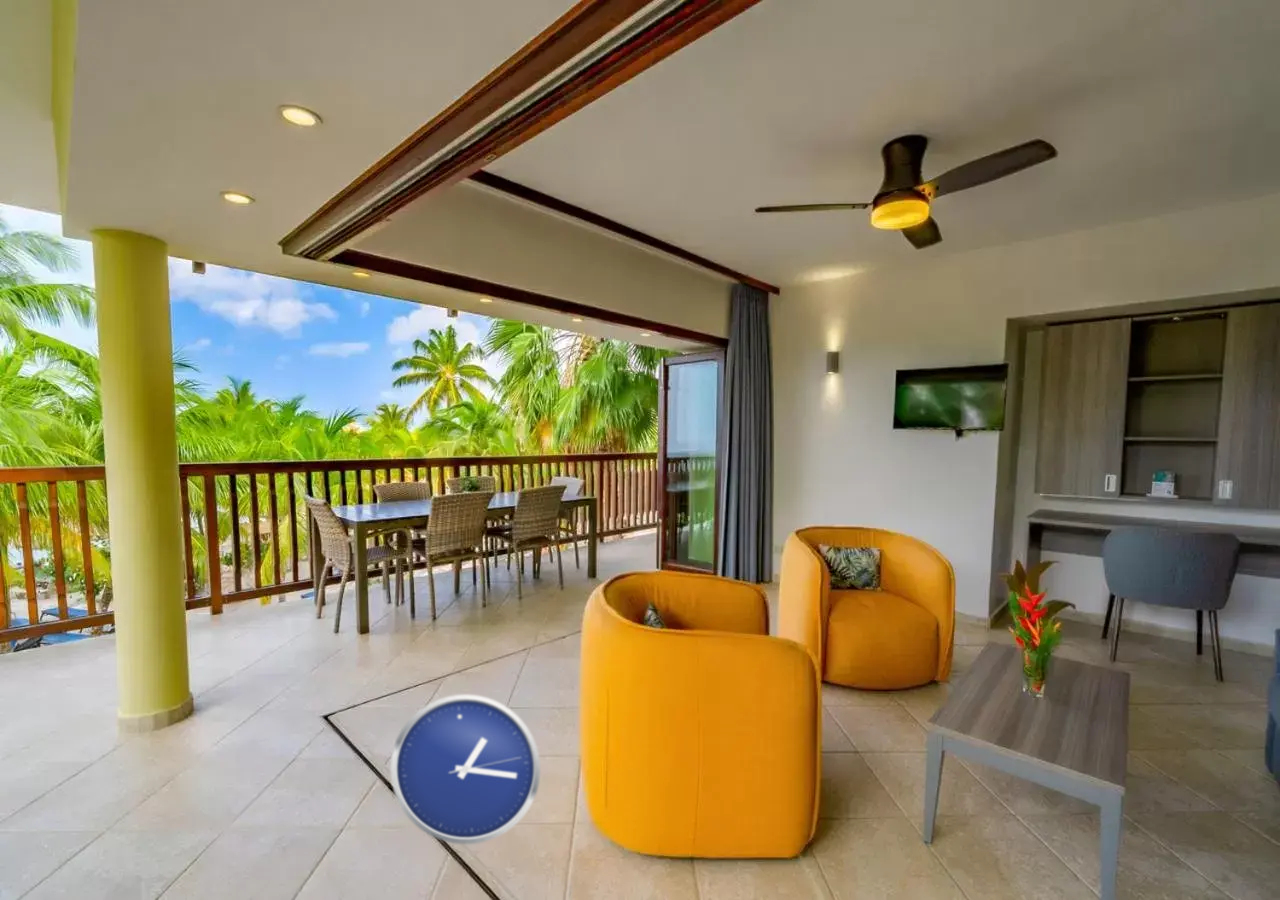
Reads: 1.17.14
